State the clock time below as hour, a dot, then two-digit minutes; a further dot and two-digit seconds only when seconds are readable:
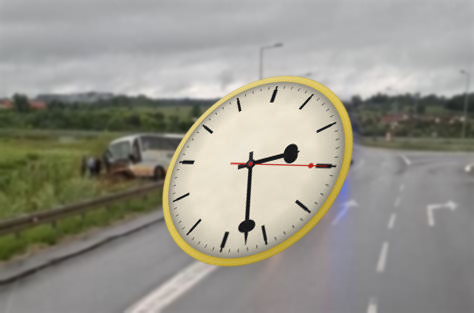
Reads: 2.27.15
